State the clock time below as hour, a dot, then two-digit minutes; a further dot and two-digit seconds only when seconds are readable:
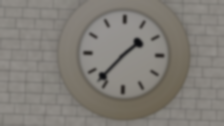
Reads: 1.37
